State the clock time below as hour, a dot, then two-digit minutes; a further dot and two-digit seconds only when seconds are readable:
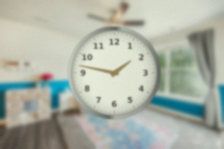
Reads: 1.47
